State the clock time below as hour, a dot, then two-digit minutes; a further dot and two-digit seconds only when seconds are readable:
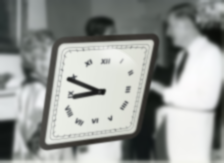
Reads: 8.49
